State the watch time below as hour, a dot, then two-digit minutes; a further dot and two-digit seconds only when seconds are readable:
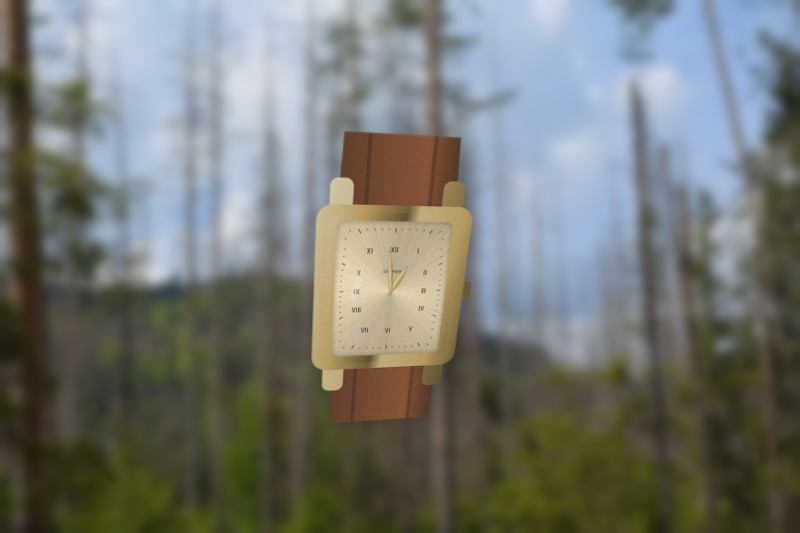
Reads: 12.59
